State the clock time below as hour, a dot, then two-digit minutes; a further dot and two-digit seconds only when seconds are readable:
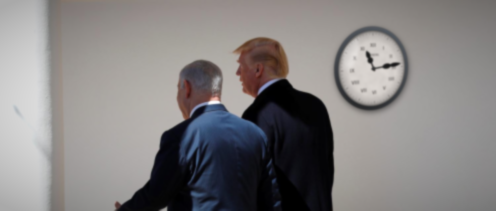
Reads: 11.14
